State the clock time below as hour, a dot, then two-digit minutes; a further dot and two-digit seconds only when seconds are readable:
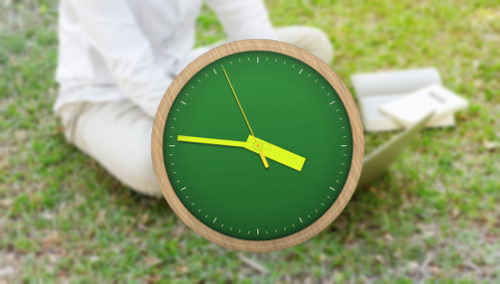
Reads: 3.45.56
